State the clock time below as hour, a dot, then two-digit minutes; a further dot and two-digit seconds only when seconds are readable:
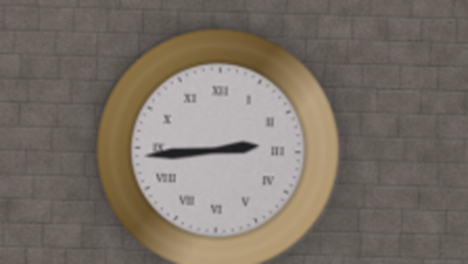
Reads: 2.44
